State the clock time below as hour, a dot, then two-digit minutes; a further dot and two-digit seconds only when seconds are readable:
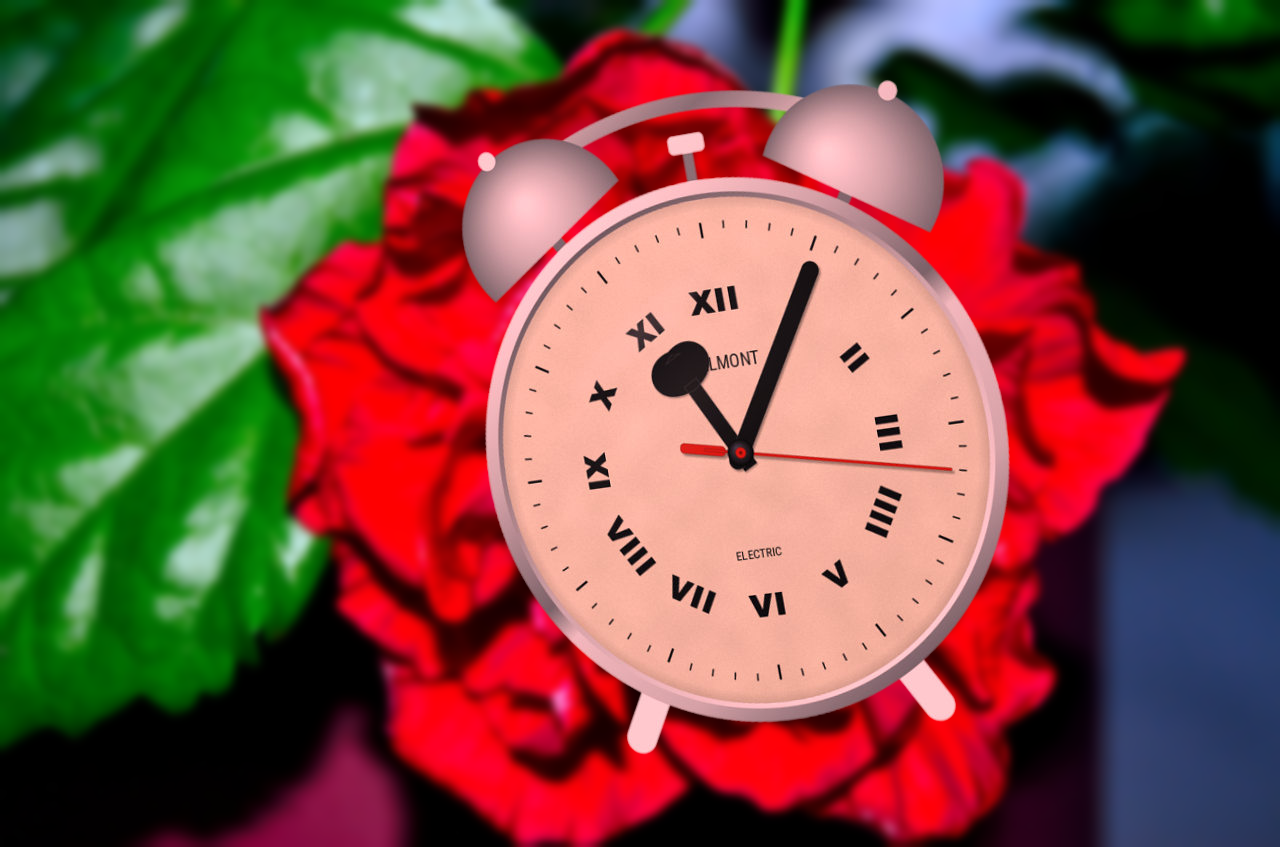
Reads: 11.05.17
